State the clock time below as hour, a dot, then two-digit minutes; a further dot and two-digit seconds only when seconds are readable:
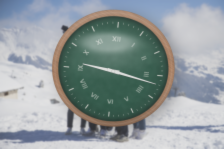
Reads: 9.17
